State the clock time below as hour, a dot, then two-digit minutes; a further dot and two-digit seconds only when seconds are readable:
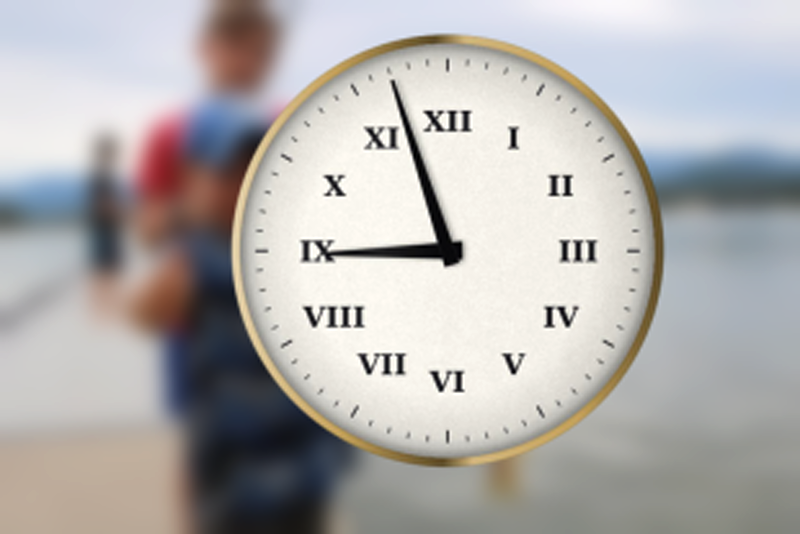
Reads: 8.57
